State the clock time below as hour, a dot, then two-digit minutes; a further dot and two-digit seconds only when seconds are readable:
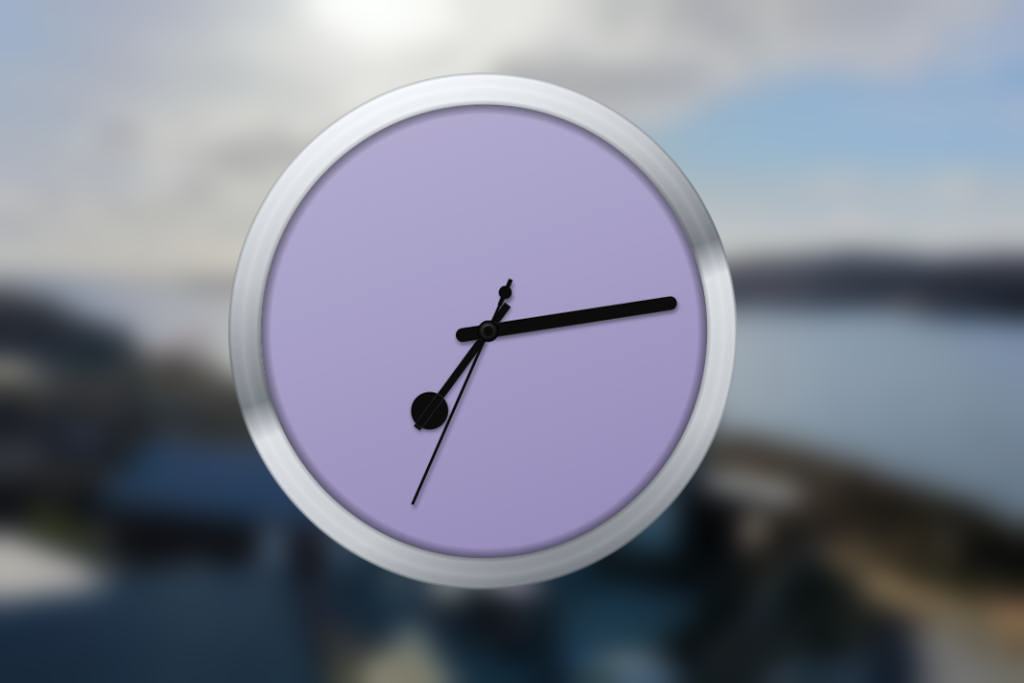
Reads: 7.13.34
